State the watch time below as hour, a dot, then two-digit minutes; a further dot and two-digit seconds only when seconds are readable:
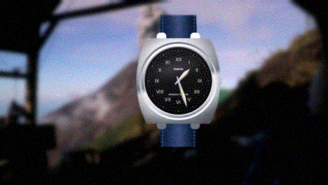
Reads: 1.27
